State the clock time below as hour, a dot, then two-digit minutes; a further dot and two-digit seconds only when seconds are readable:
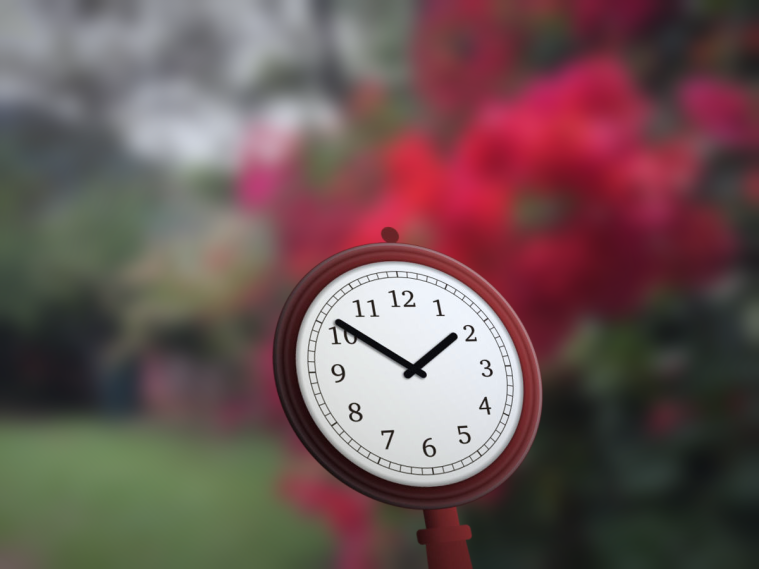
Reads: 1.51
